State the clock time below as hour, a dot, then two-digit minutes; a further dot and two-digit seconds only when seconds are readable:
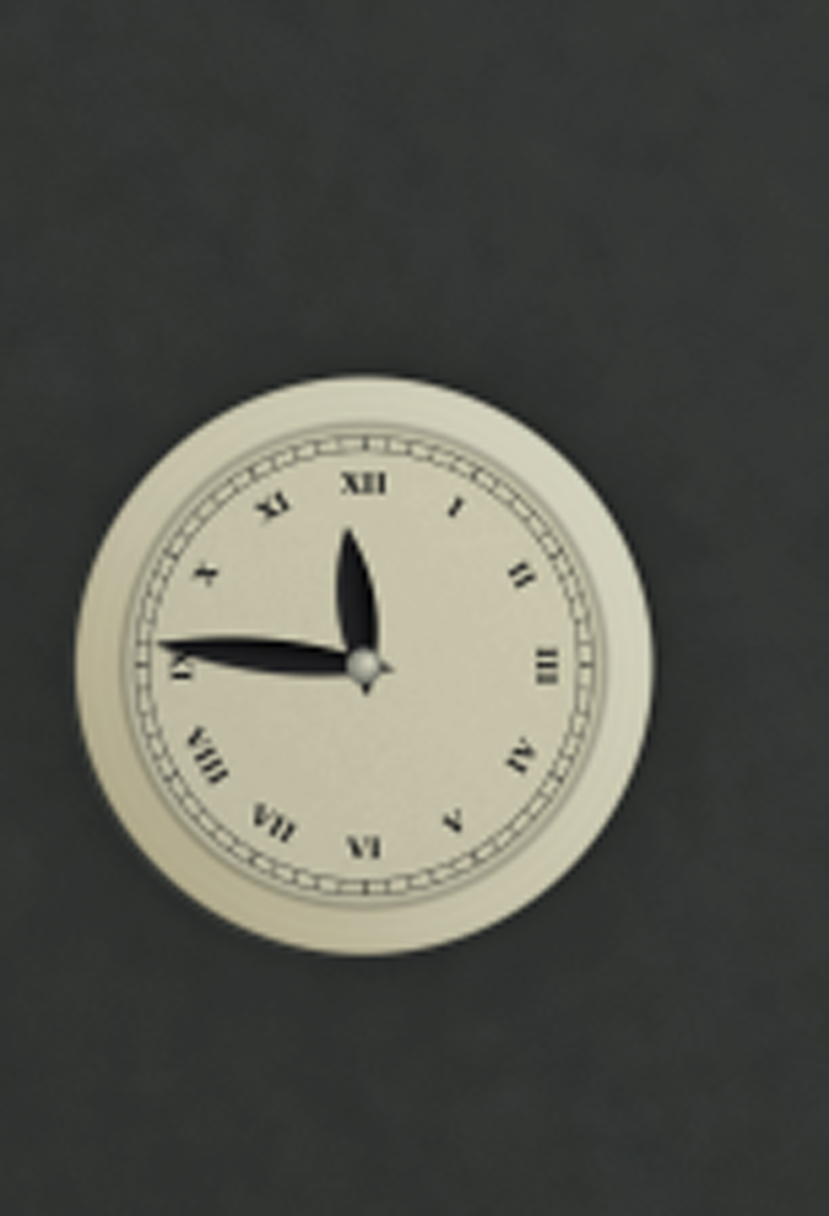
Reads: 11.46
